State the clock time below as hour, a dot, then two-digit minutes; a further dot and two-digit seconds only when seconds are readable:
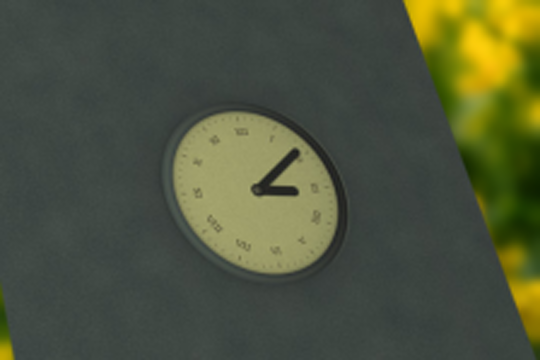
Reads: 3.09
